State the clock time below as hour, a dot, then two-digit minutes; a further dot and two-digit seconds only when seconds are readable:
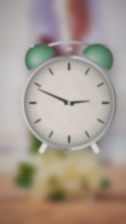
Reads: 2.49
